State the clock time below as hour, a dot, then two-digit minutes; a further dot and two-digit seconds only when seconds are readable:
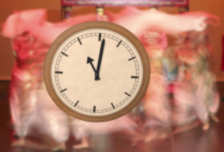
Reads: 11.01
